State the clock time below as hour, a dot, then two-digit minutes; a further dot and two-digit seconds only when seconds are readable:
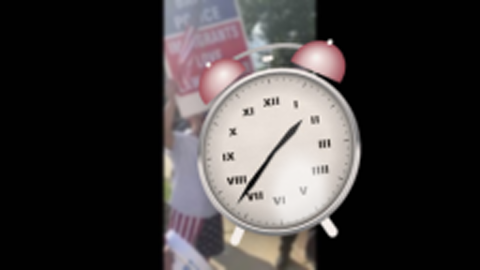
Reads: 1.37
